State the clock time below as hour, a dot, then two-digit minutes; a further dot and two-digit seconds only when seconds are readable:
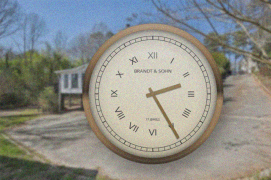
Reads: 2.25
